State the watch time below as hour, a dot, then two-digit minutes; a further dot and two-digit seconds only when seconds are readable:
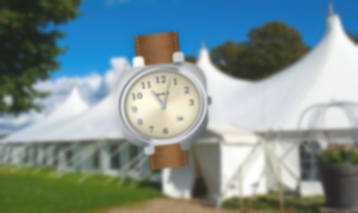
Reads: 11.03
